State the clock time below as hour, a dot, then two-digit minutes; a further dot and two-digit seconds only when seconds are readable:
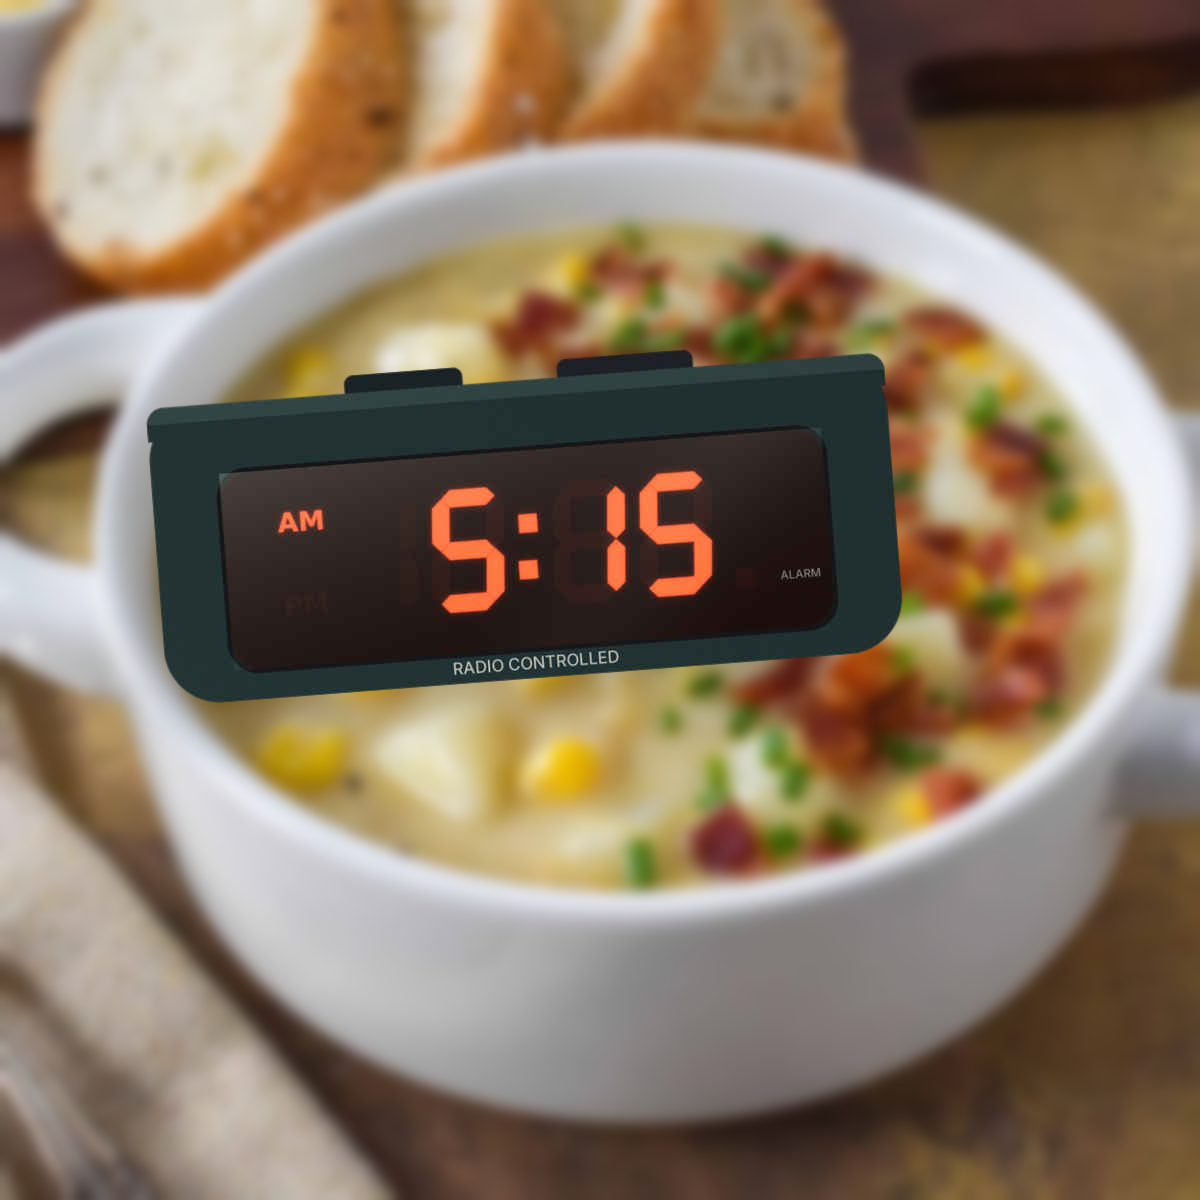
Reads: 5.15
